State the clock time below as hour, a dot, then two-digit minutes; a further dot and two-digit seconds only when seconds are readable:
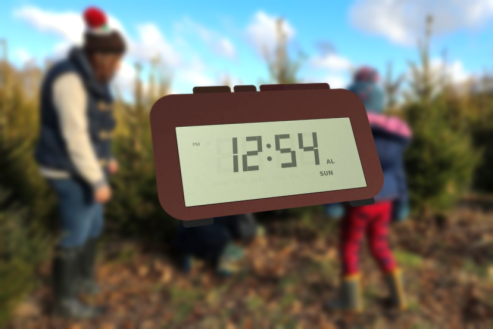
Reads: 12.54
